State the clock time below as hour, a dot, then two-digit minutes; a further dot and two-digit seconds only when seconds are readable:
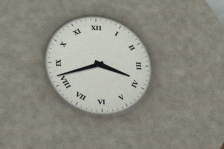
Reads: 3.42
